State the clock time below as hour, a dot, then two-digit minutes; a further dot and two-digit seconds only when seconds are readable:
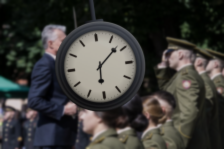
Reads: 6.08
